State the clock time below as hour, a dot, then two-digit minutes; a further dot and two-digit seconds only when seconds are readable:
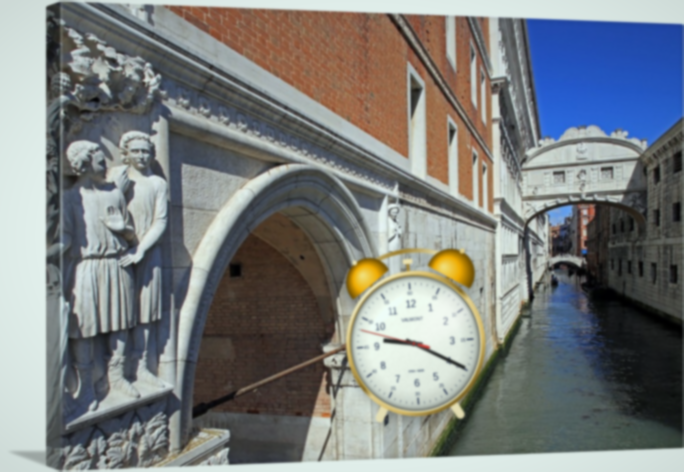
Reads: 9.19.48
